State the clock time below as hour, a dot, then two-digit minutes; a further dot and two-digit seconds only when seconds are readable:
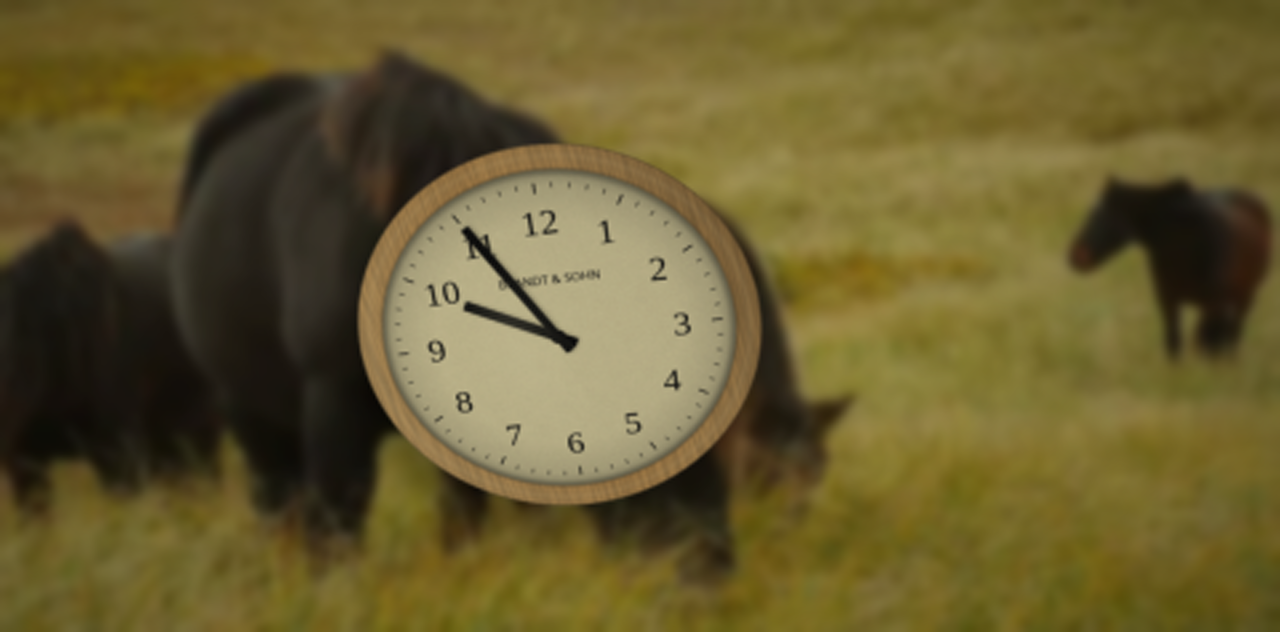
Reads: 9.55
